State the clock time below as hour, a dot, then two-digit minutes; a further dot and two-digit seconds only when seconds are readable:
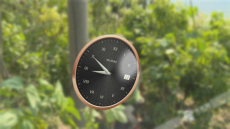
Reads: 8.50
